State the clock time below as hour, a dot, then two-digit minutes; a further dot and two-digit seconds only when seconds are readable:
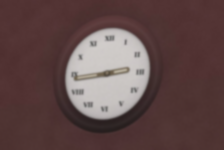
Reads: 2.44
